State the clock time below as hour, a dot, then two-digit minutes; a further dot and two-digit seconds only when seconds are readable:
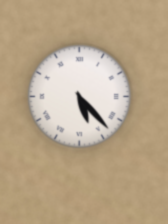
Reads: 5.23
